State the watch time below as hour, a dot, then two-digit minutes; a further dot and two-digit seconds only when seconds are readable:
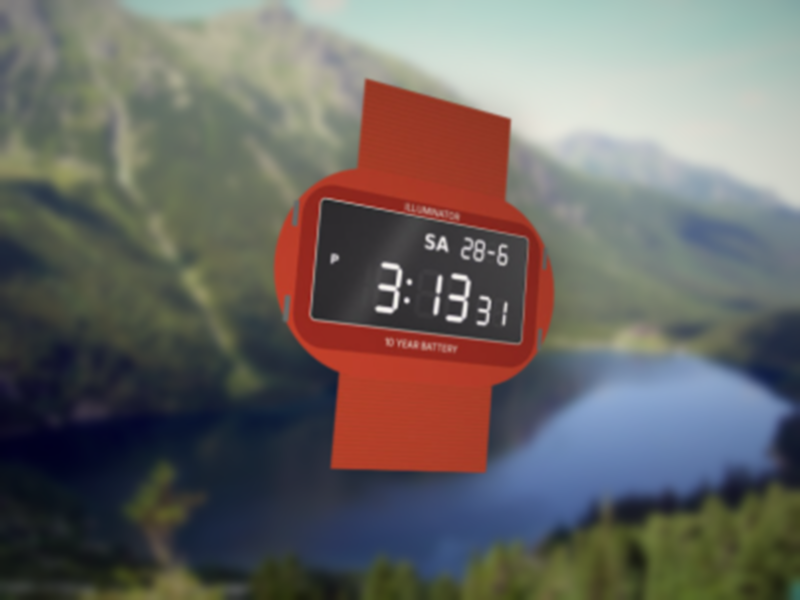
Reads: 3.13.31
